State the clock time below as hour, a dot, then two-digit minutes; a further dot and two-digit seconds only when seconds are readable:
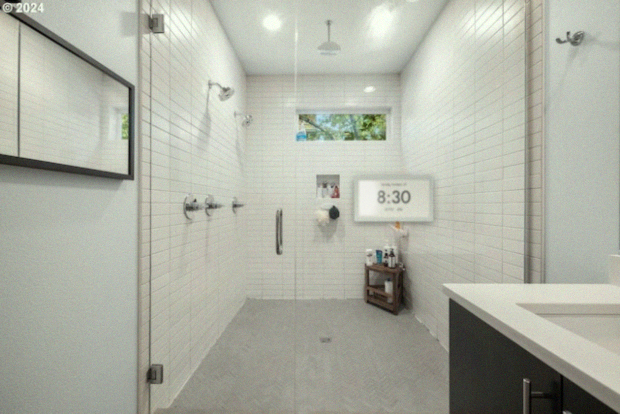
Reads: 8.30
